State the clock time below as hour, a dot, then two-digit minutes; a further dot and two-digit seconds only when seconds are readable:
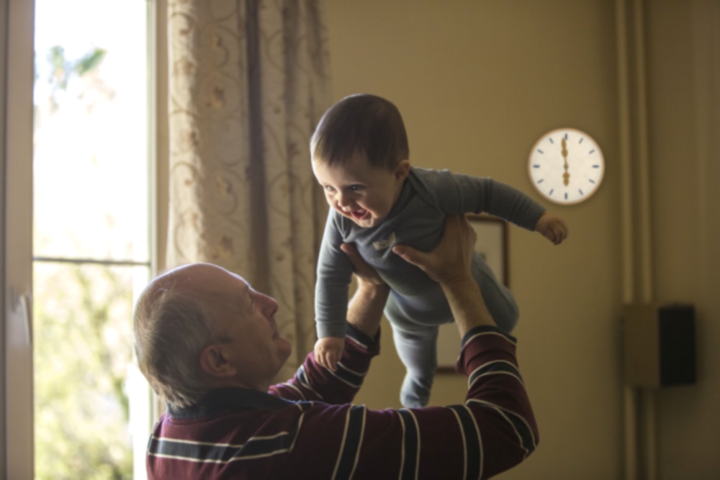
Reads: 5.59
